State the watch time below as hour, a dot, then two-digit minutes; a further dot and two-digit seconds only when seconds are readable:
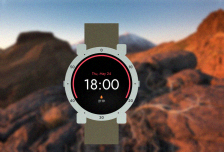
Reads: 18.00
